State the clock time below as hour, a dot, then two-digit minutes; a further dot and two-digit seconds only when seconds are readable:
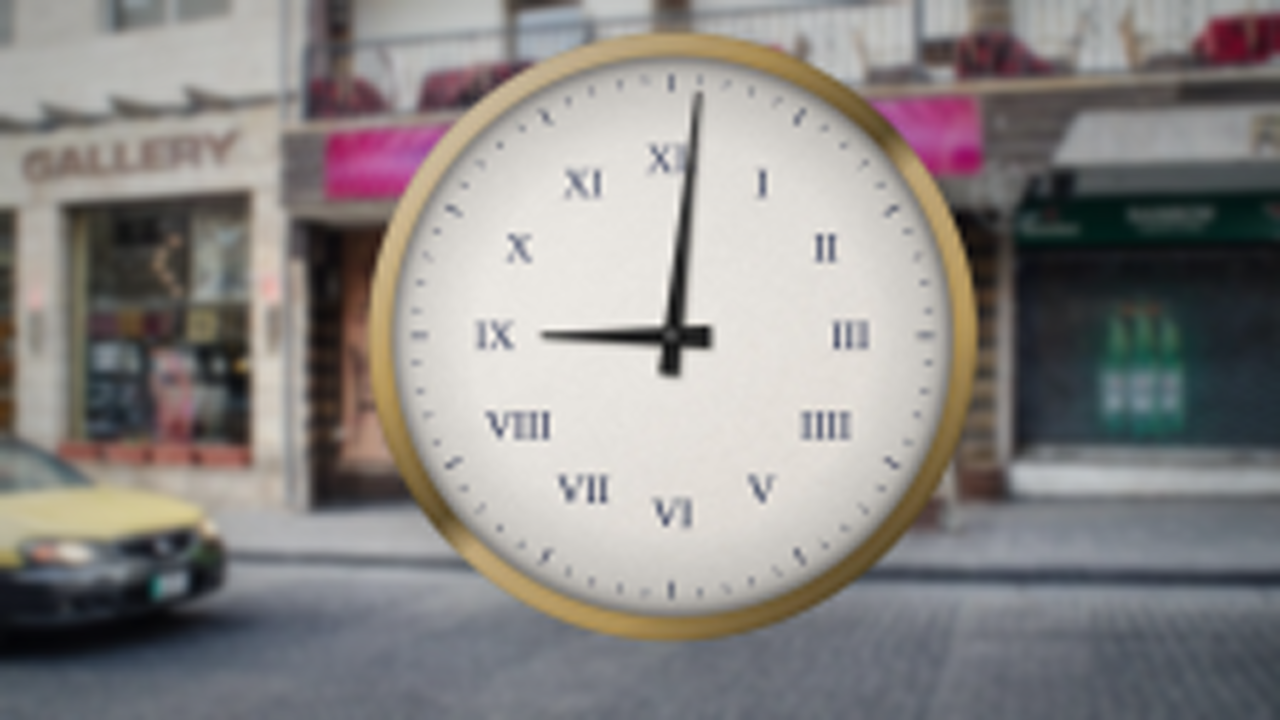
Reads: 9.01
